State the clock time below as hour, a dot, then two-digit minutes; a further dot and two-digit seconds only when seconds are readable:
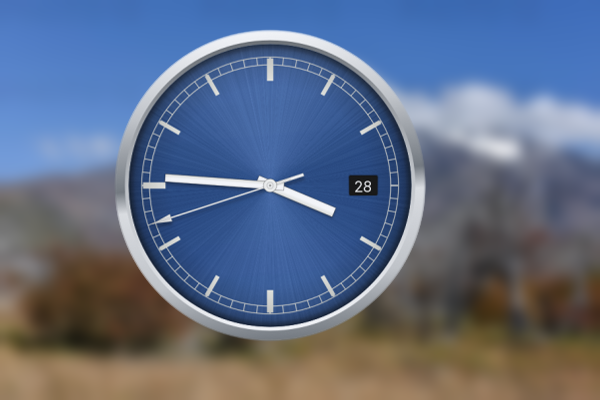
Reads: 3.45.42
